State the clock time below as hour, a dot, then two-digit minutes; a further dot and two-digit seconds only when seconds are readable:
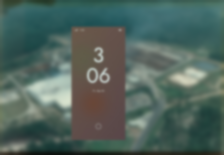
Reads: 3.06
